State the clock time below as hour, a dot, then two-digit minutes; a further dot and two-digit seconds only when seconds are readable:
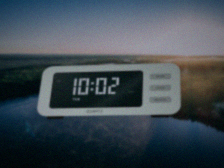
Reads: 10.02
